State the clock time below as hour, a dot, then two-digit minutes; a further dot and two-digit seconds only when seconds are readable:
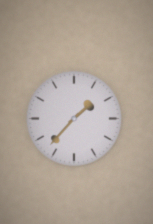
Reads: 1.37
